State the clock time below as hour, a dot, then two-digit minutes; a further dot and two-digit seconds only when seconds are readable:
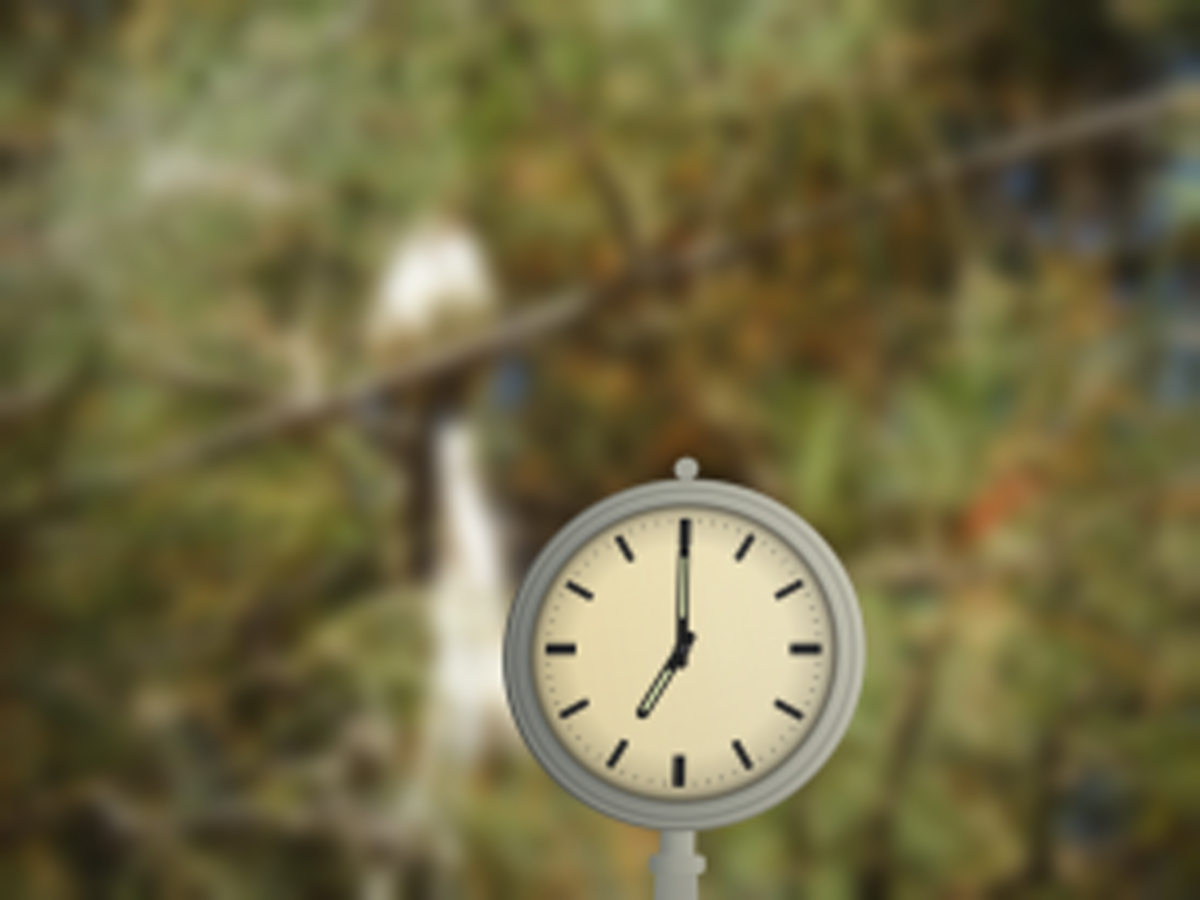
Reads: 7.00
